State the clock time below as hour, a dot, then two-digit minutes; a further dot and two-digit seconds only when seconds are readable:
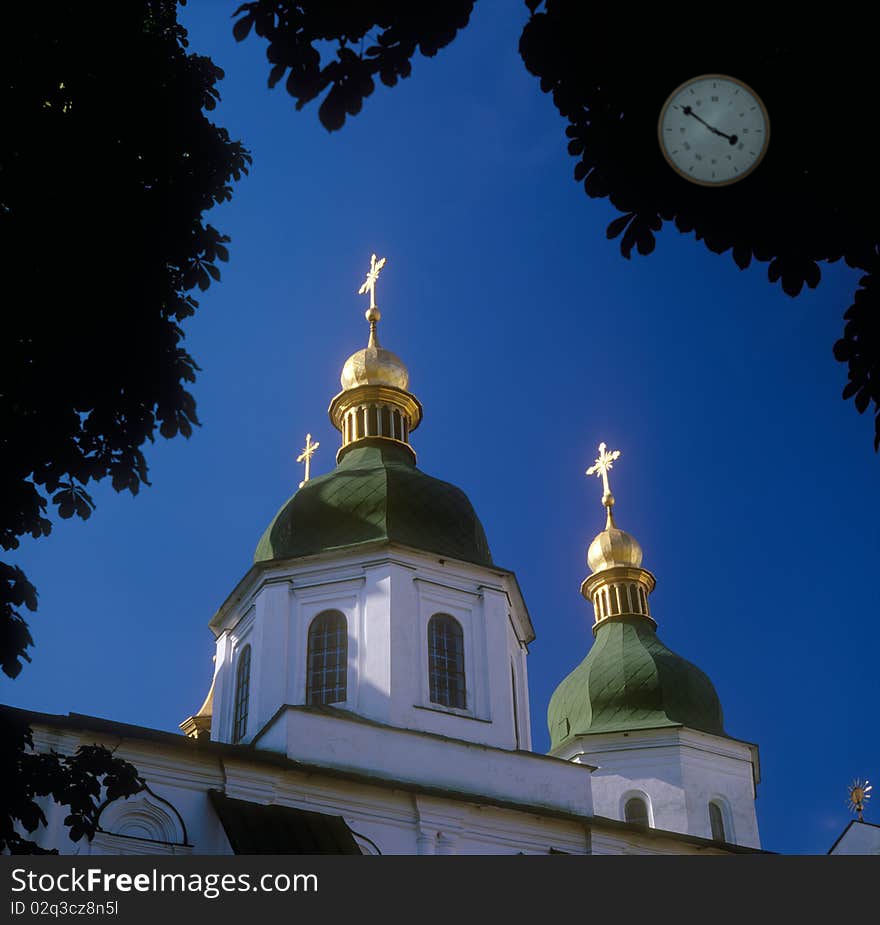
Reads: 3.51
